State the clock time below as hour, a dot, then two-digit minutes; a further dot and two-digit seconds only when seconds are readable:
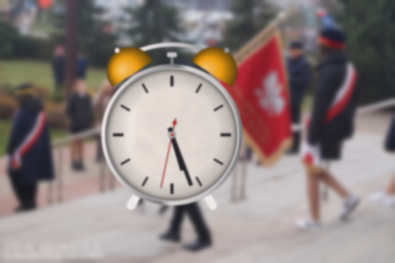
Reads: 5.26.32
